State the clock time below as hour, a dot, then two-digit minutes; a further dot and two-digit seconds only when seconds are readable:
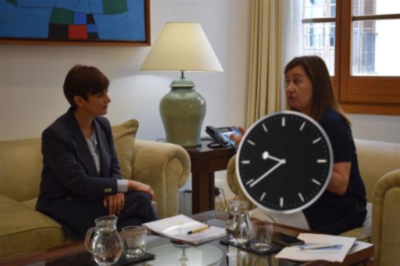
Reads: 9.39
